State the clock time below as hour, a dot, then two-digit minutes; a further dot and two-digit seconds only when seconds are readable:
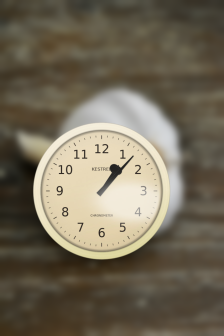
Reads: 1.07
